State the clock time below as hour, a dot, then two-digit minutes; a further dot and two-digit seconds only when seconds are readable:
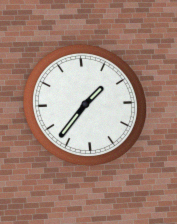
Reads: 1.37
